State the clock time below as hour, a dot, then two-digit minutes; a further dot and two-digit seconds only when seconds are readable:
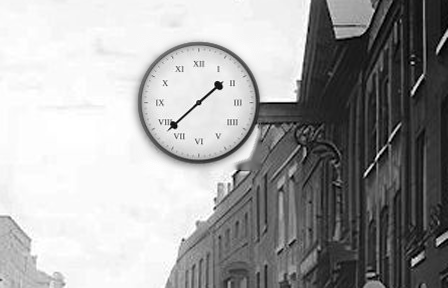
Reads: 1.38
